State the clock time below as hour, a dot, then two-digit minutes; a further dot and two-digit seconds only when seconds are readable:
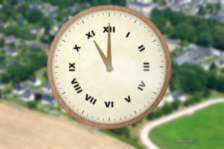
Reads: 11.00
